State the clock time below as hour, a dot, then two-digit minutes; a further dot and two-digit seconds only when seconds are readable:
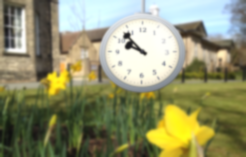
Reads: 9.53
